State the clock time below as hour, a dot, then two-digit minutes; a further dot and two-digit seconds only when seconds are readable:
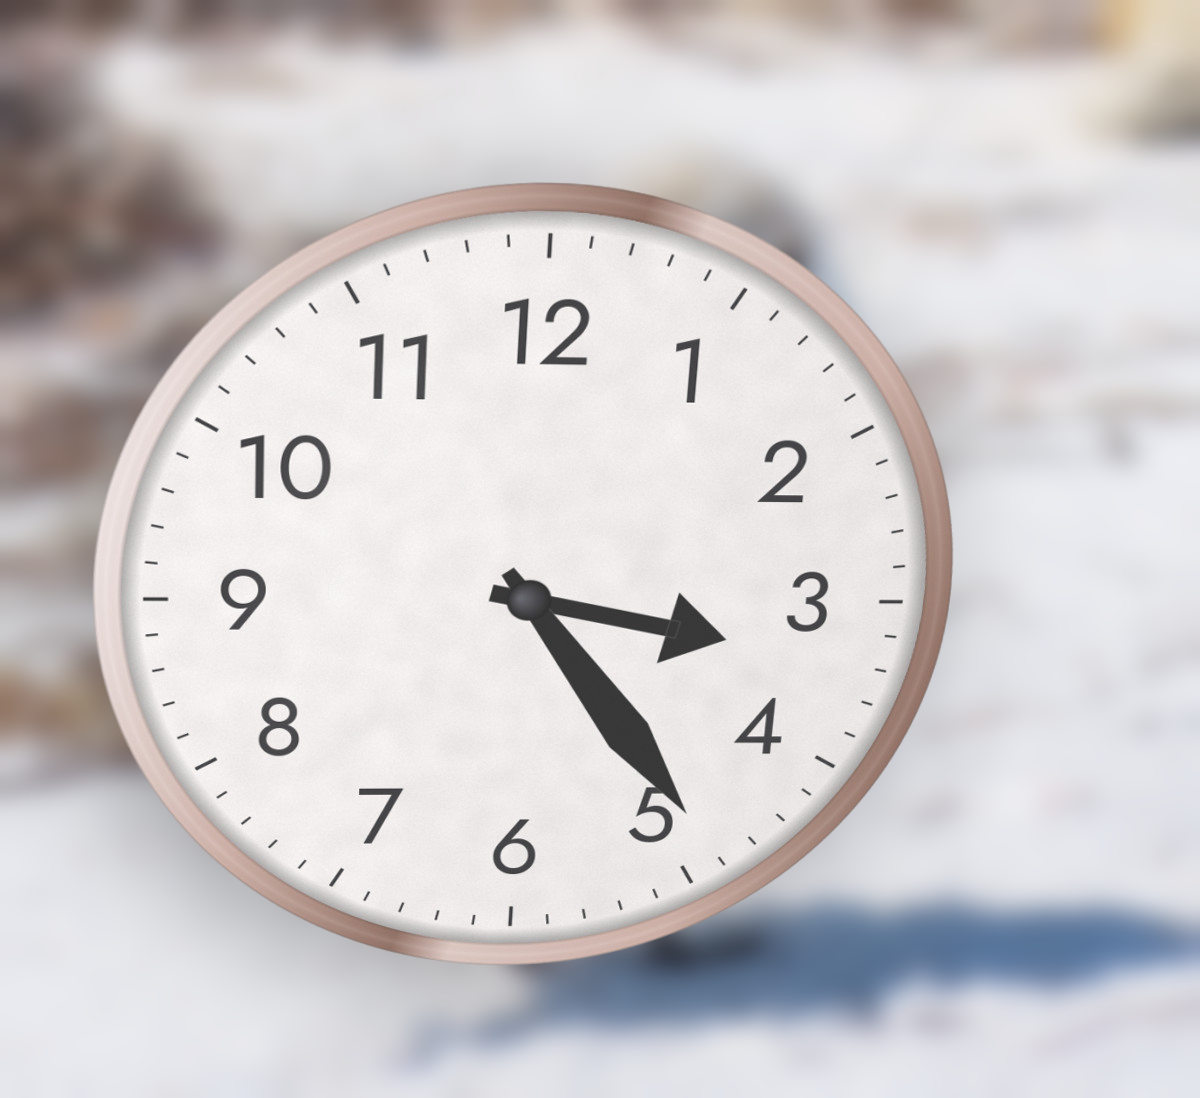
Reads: 3.24
